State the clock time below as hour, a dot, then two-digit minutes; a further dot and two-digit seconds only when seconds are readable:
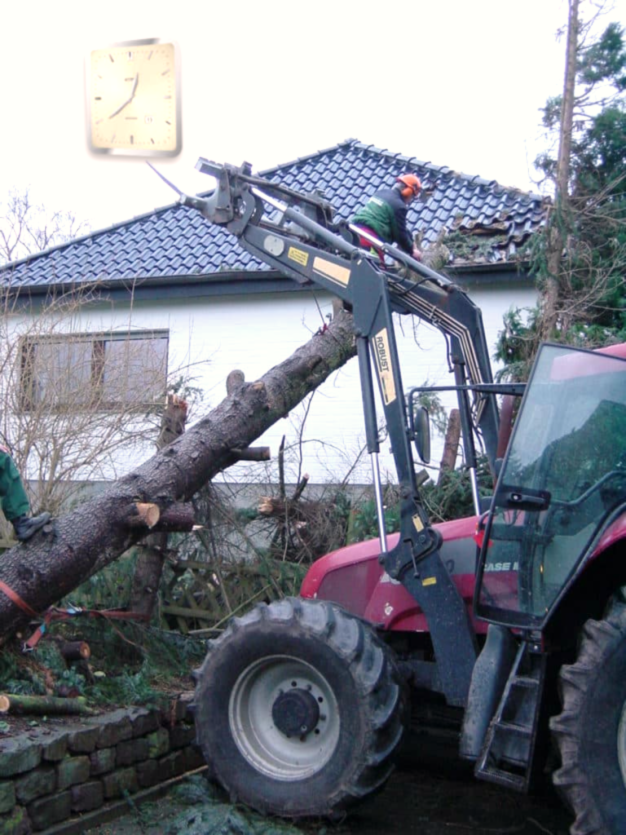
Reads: 12.39
